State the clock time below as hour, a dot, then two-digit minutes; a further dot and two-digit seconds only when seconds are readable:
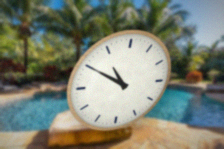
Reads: 10.50
